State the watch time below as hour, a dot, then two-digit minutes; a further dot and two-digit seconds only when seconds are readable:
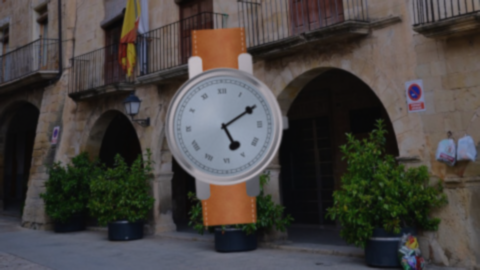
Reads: 5.10
